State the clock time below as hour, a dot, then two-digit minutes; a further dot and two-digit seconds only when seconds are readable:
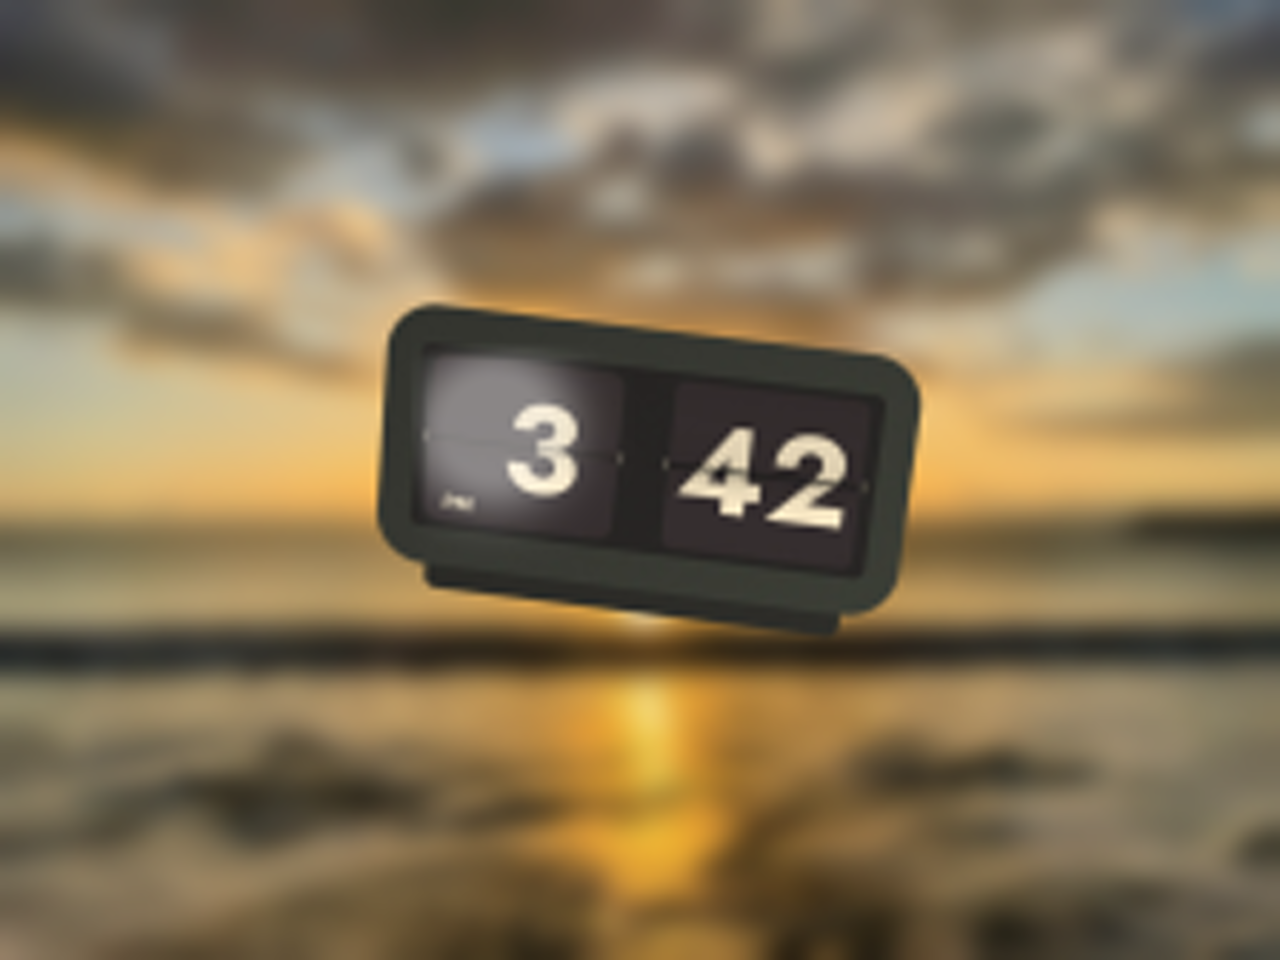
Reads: 3.42
